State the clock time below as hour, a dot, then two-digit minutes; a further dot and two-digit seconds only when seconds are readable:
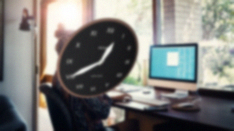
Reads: 12.40
